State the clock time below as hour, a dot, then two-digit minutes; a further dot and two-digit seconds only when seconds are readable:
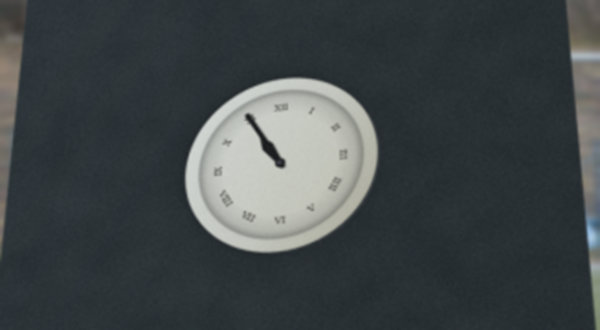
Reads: 10.55
